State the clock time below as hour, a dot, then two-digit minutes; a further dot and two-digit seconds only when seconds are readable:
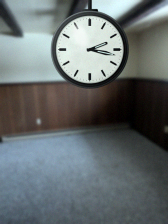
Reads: 2.17
